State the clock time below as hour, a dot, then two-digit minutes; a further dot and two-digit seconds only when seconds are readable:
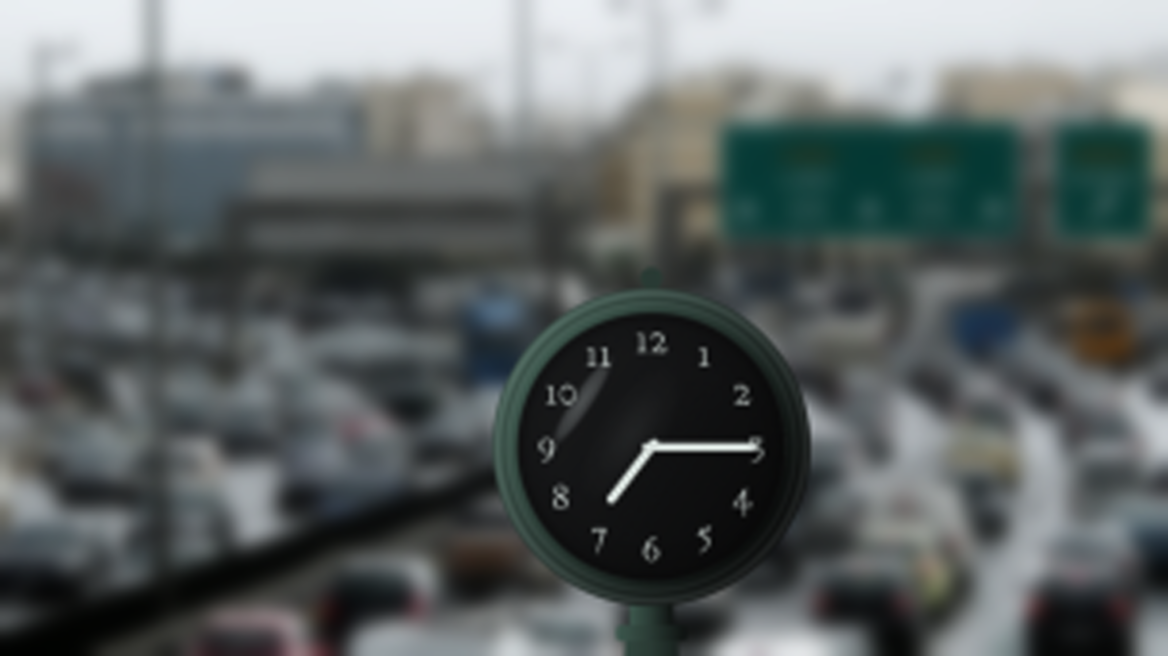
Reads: 7.15
